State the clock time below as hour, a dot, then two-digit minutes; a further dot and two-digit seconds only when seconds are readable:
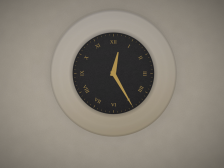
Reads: 12.25
